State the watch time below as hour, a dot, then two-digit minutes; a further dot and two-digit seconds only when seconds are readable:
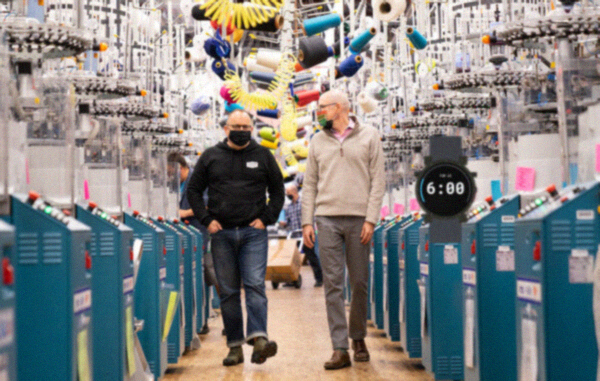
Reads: 6.00
